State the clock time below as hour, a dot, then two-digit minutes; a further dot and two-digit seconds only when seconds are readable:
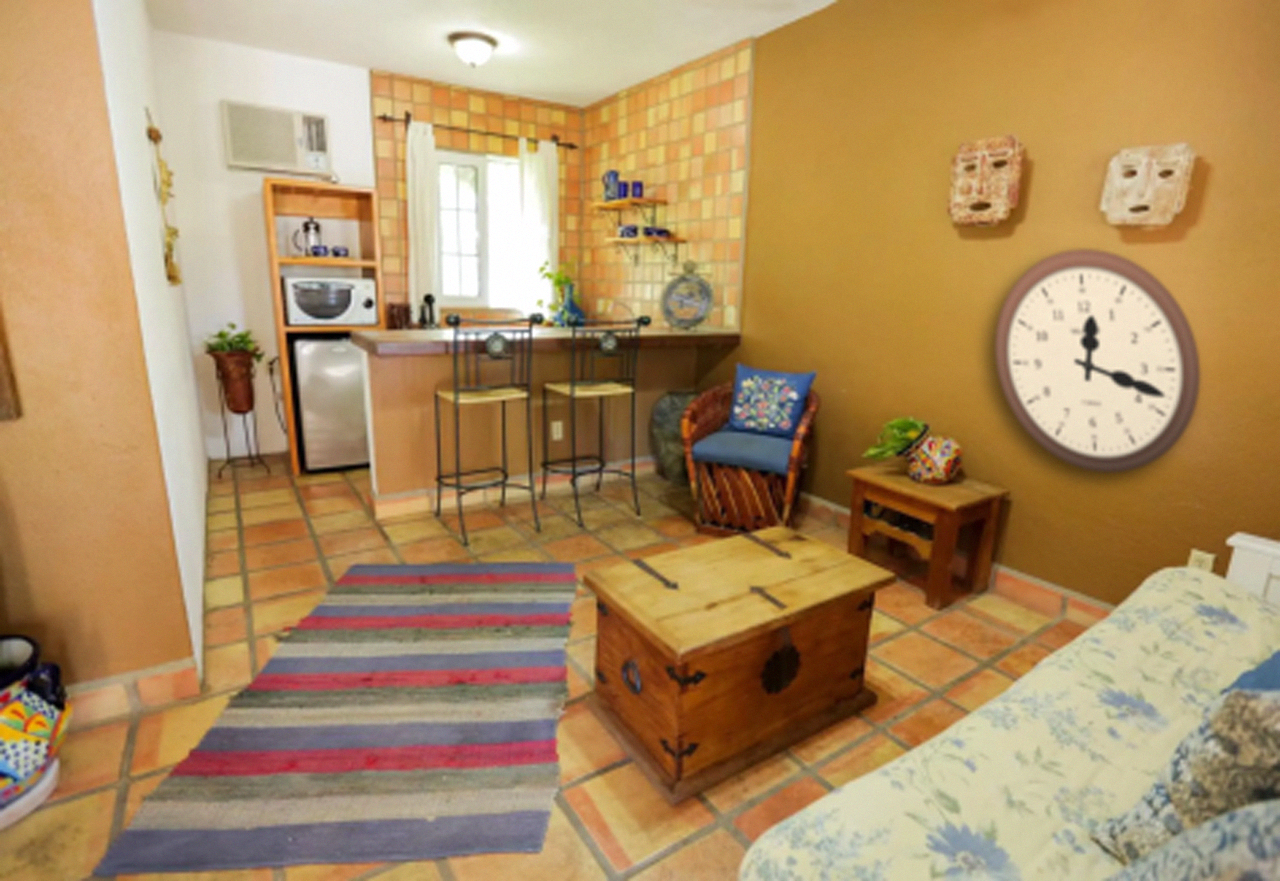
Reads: 12.18
